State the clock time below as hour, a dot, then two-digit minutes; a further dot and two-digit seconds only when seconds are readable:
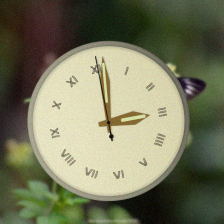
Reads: 3.01.00
